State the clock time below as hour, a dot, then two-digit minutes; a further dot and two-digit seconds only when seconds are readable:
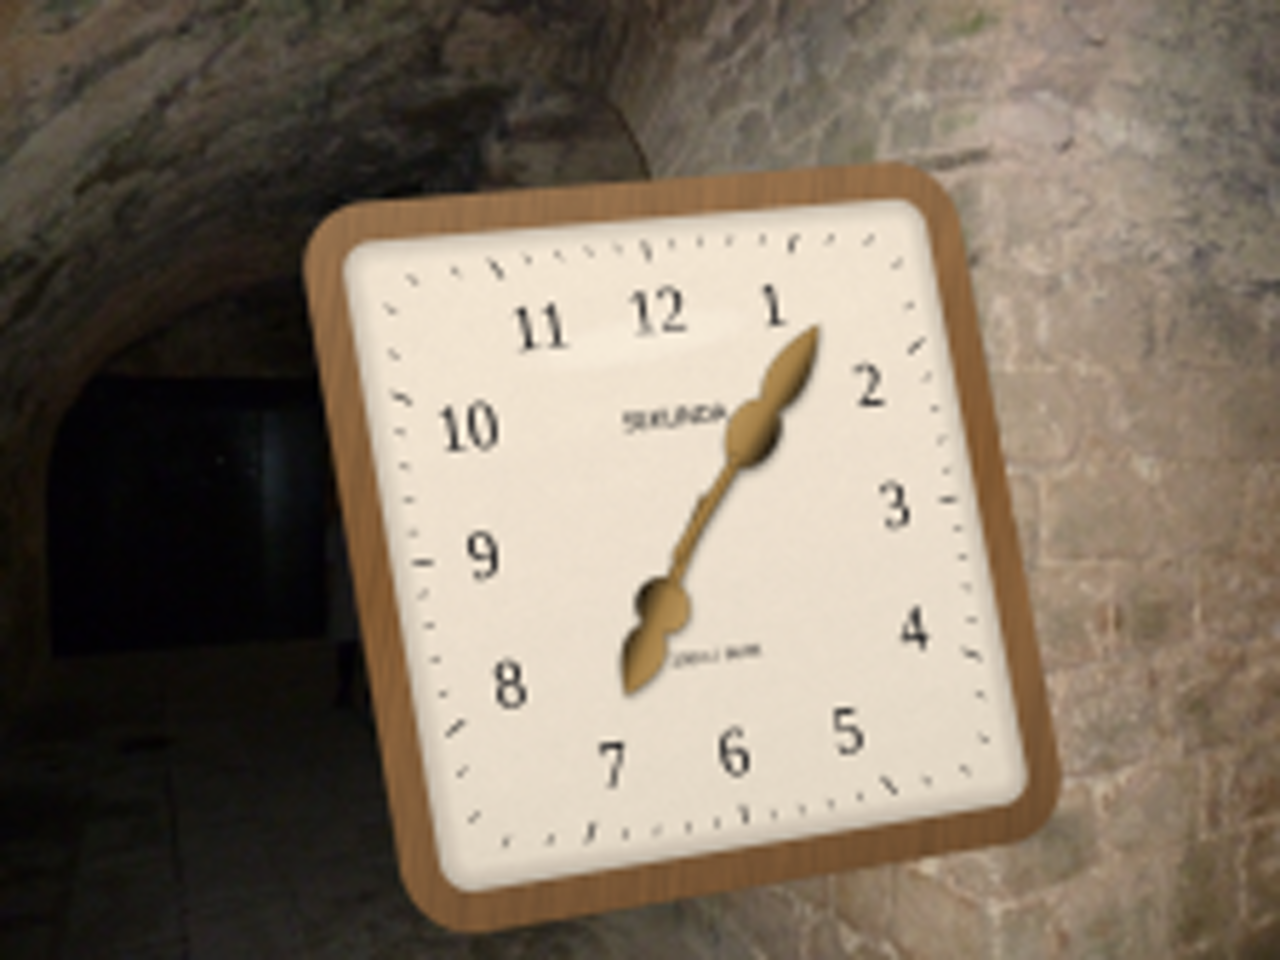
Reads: 7.07
